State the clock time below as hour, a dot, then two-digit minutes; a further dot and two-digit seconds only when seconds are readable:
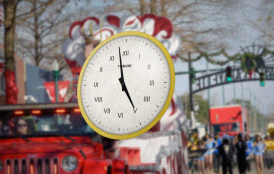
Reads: 4.58
